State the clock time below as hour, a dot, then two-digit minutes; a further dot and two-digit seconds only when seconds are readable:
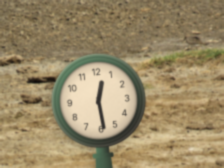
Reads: 12.29
